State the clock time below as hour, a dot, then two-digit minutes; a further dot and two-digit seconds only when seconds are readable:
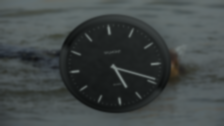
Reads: 5.19
